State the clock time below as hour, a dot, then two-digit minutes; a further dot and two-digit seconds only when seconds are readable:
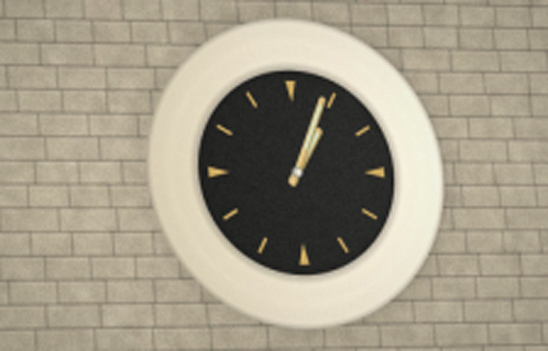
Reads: 1.04
